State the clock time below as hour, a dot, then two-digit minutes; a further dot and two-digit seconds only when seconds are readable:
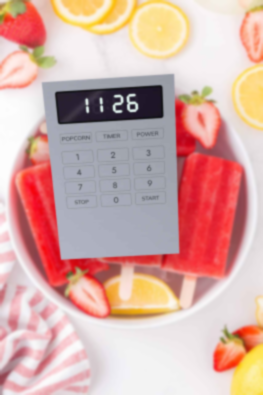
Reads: 11.26
